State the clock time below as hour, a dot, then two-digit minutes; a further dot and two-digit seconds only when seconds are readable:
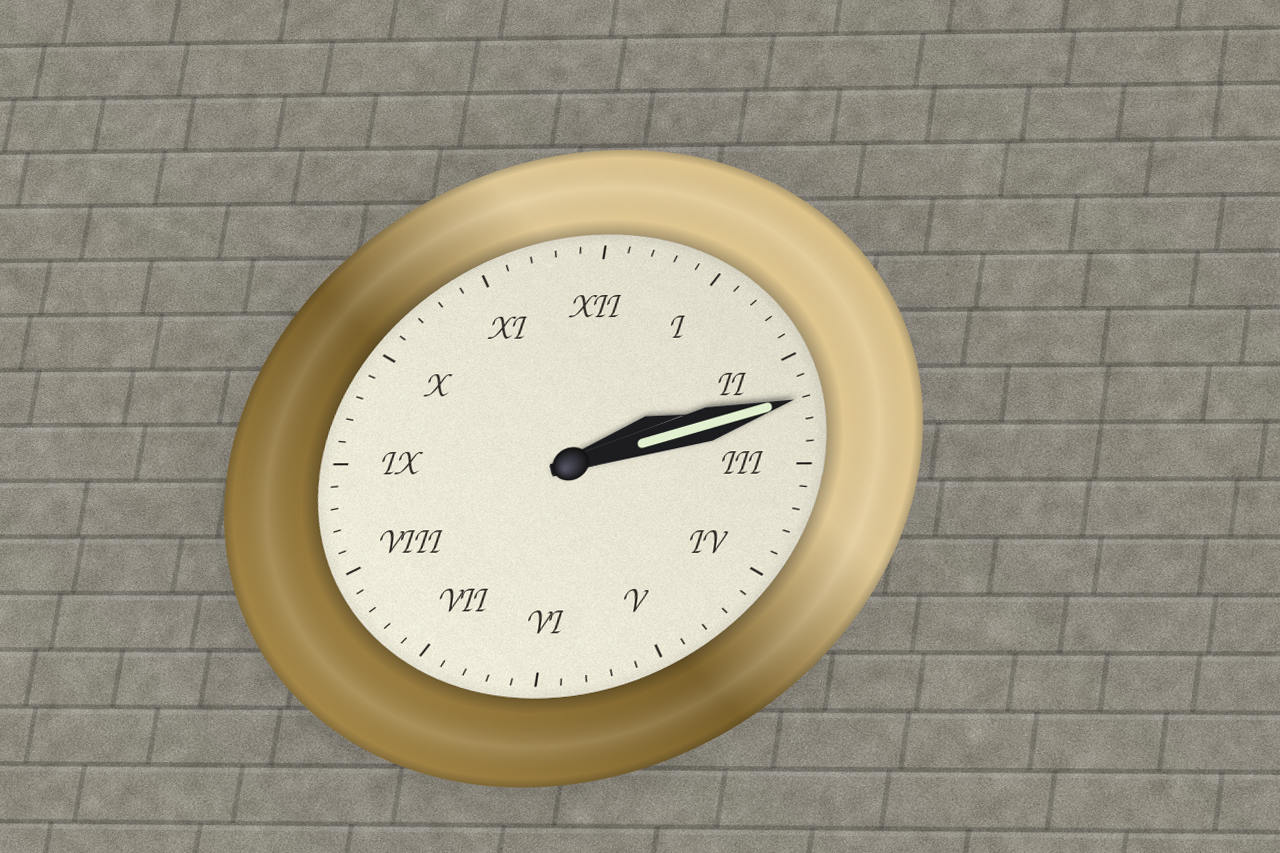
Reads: 2.12
